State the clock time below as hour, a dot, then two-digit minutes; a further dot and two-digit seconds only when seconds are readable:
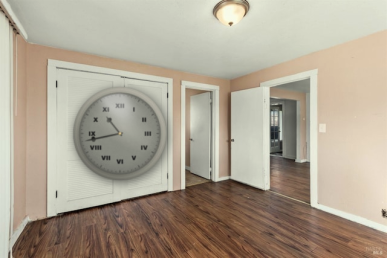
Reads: 10.43
